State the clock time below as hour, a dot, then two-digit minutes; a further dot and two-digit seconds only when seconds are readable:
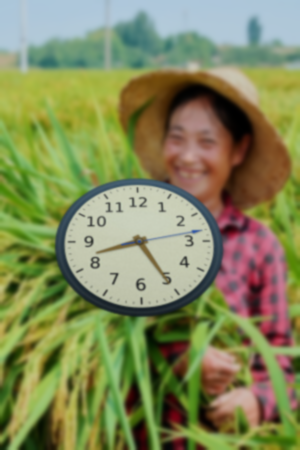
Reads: 8.25.13
